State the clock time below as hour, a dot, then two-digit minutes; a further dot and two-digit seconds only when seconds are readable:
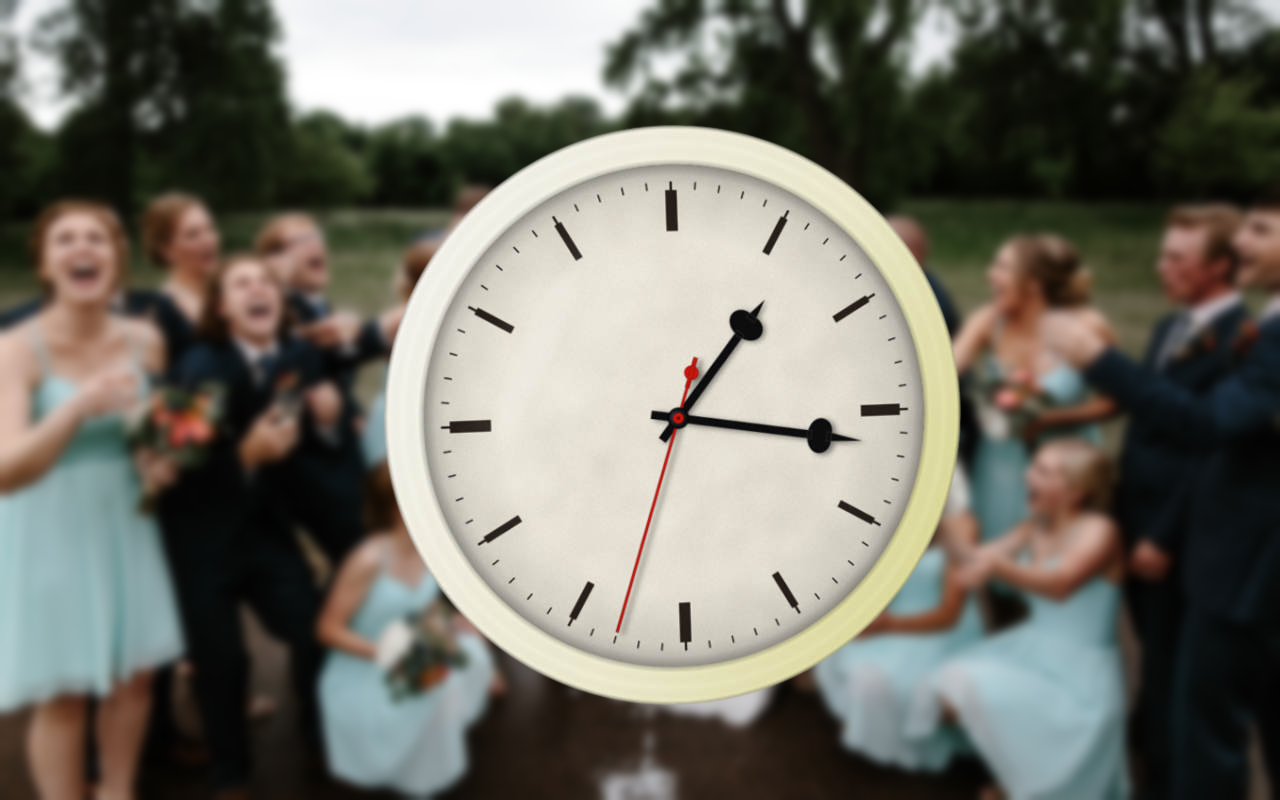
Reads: 1.16.33
